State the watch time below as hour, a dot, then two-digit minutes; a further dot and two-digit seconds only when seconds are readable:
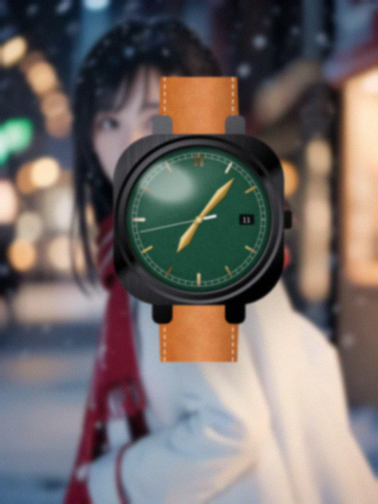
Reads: 7.06.43
